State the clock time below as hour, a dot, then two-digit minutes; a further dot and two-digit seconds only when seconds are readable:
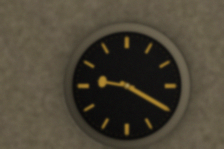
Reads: 9.20
